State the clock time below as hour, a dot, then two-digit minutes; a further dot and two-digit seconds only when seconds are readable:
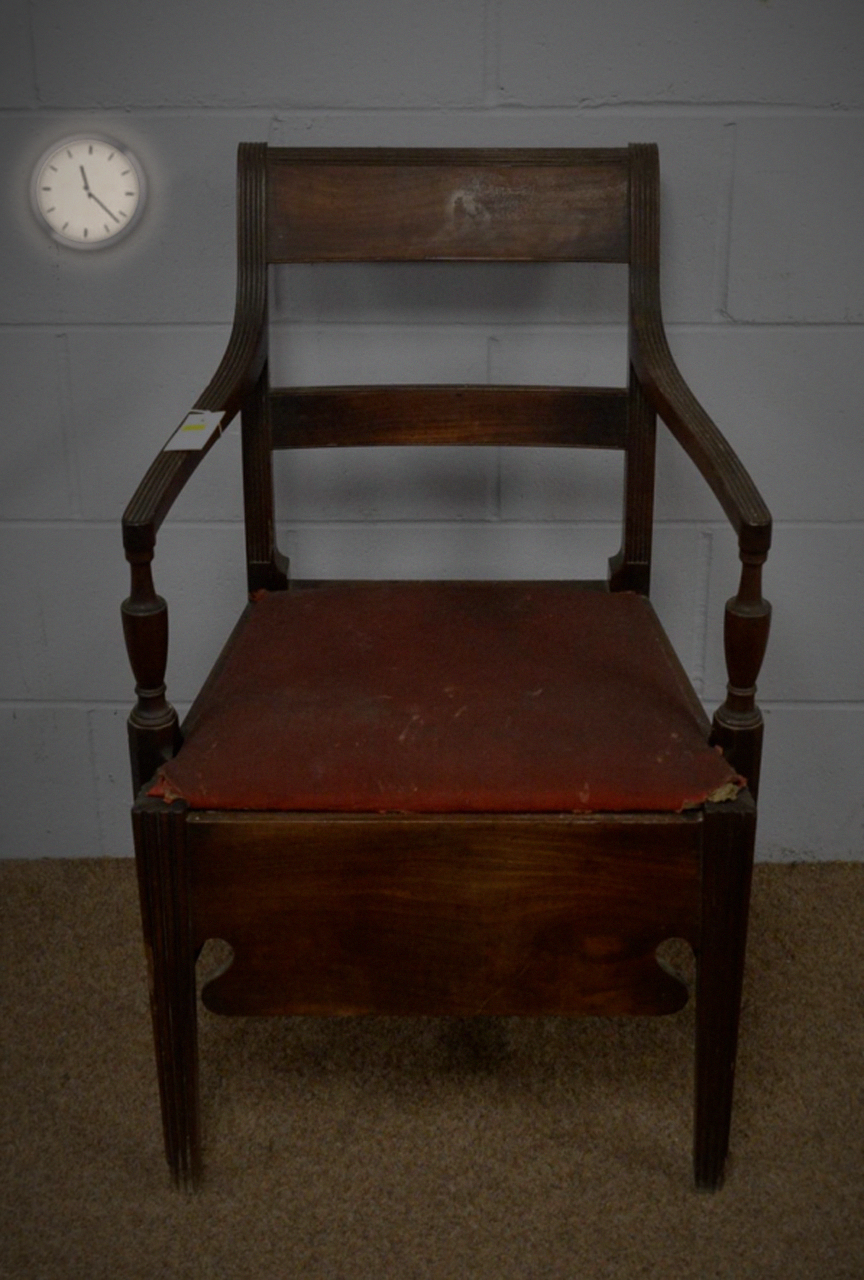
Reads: 11.22
